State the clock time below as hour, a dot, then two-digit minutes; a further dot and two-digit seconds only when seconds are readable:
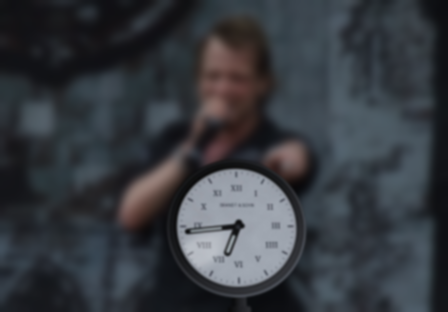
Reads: 6.44
